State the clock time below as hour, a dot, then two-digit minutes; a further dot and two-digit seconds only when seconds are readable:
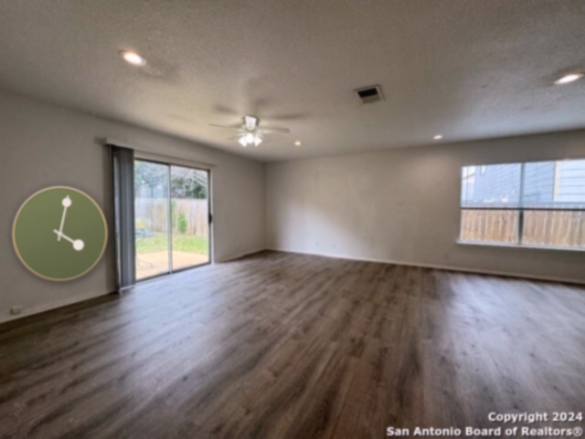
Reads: 4.02
